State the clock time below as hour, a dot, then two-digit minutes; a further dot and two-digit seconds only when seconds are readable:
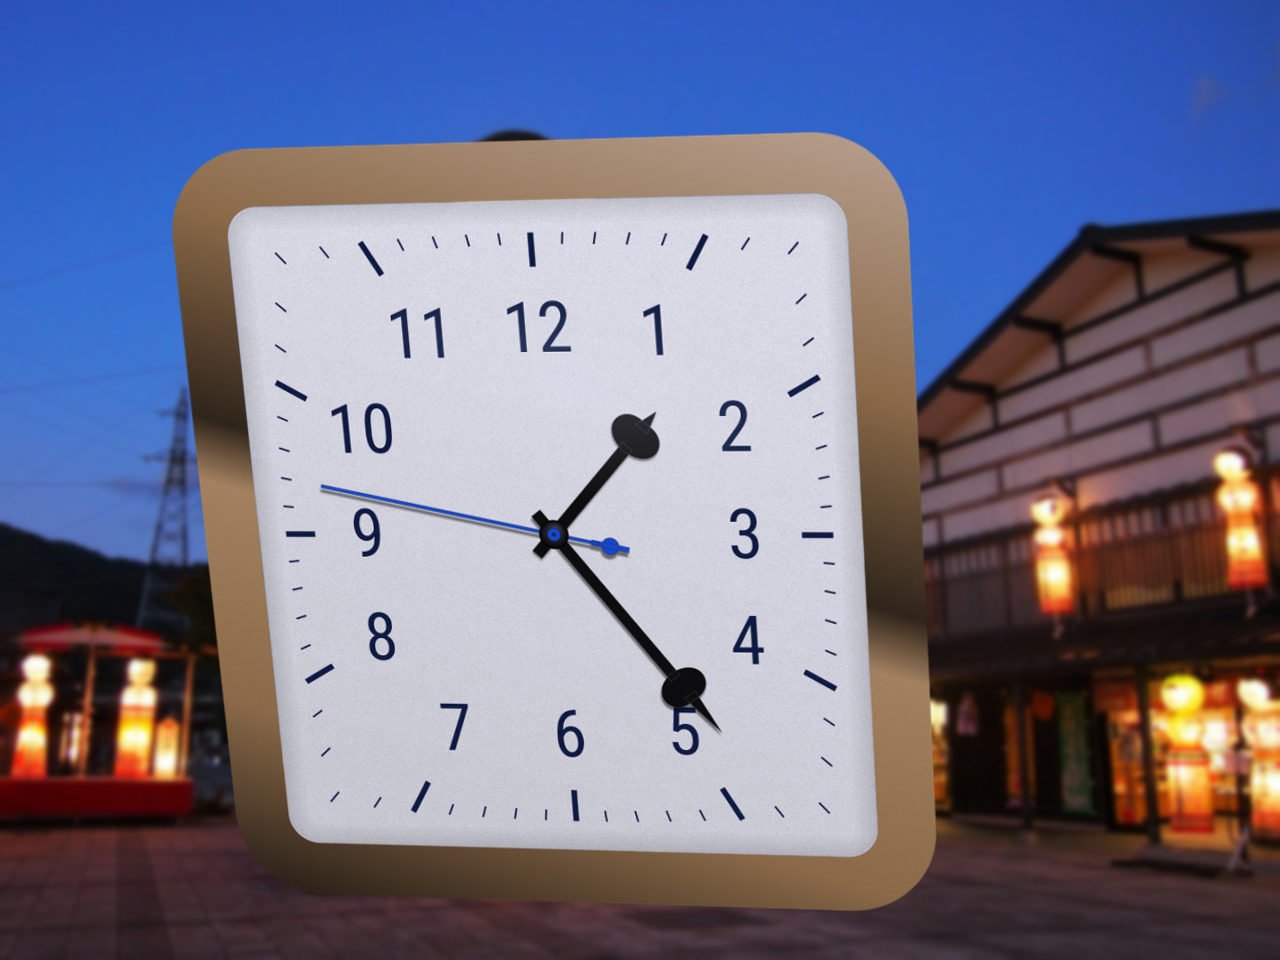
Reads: 1.23.47
